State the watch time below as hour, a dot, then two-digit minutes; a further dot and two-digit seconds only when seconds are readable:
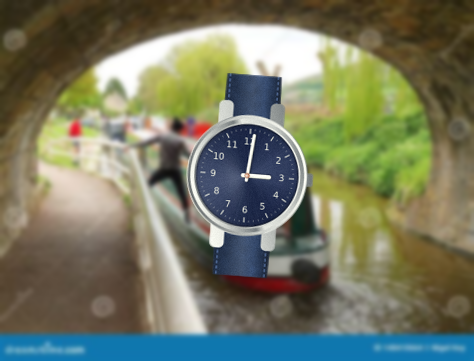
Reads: 3.01
